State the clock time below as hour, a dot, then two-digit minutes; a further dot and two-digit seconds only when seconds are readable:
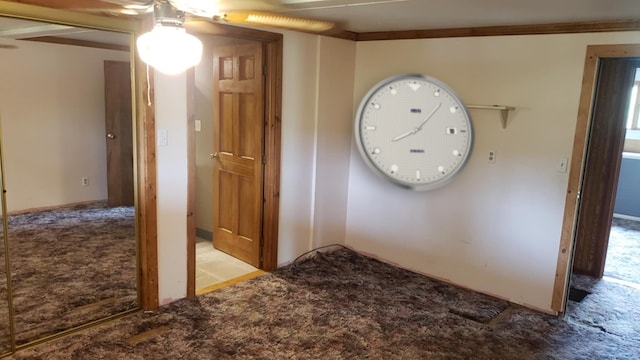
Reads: 8.07
